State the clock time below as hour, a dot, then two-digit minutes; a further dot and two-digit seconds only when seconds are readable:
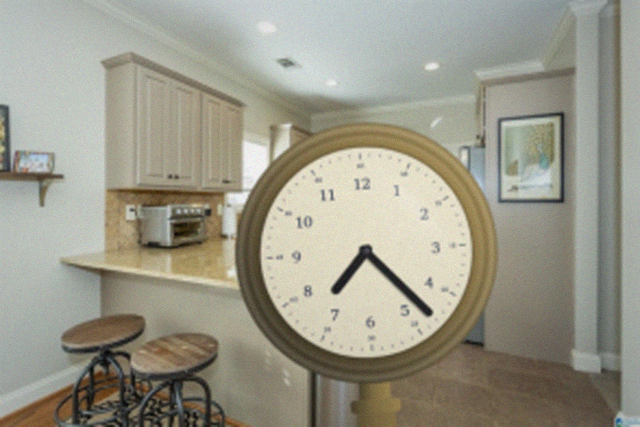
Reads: 7.23
